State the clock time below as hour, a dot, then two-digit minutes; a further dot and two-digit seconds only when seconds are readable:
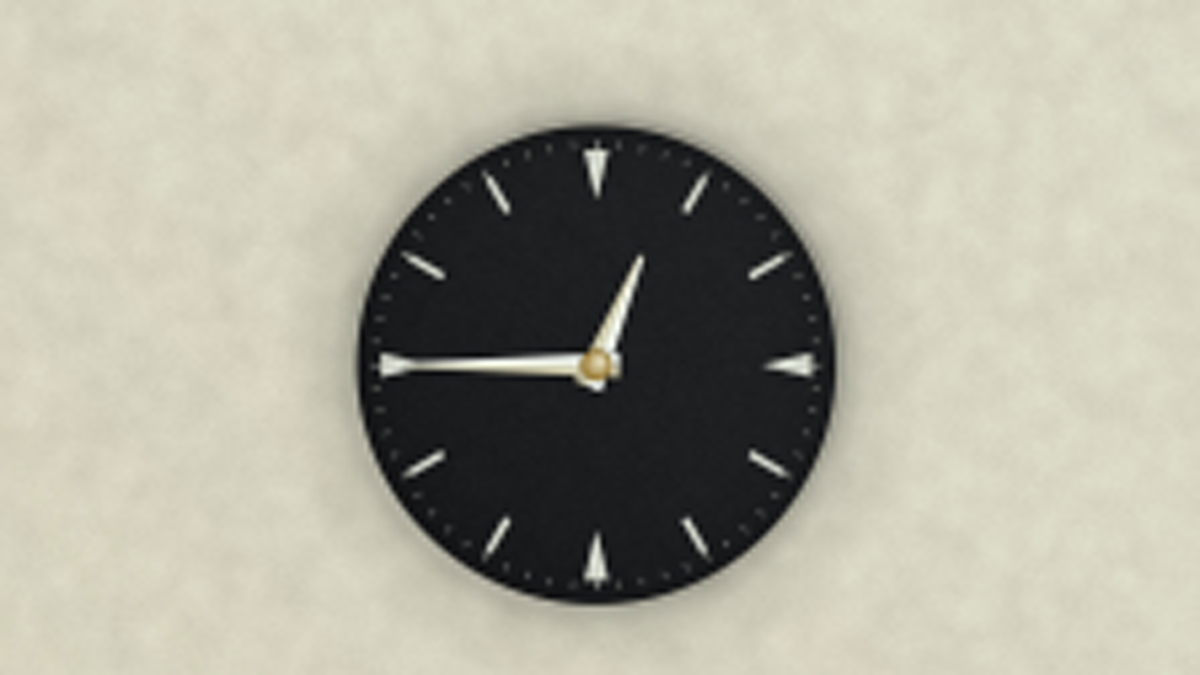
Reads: 12.45
